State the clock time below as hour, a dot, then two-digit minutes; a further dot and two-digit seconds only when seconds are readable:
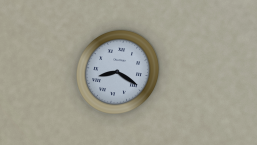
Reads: 8.19
